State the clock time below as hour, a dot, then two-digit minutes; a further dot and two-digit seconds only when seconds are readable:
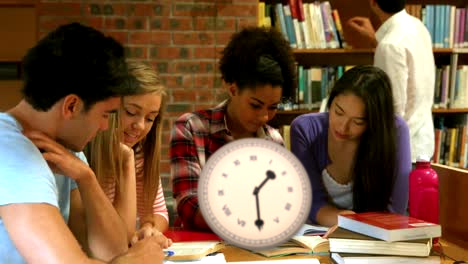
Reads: 1.30
